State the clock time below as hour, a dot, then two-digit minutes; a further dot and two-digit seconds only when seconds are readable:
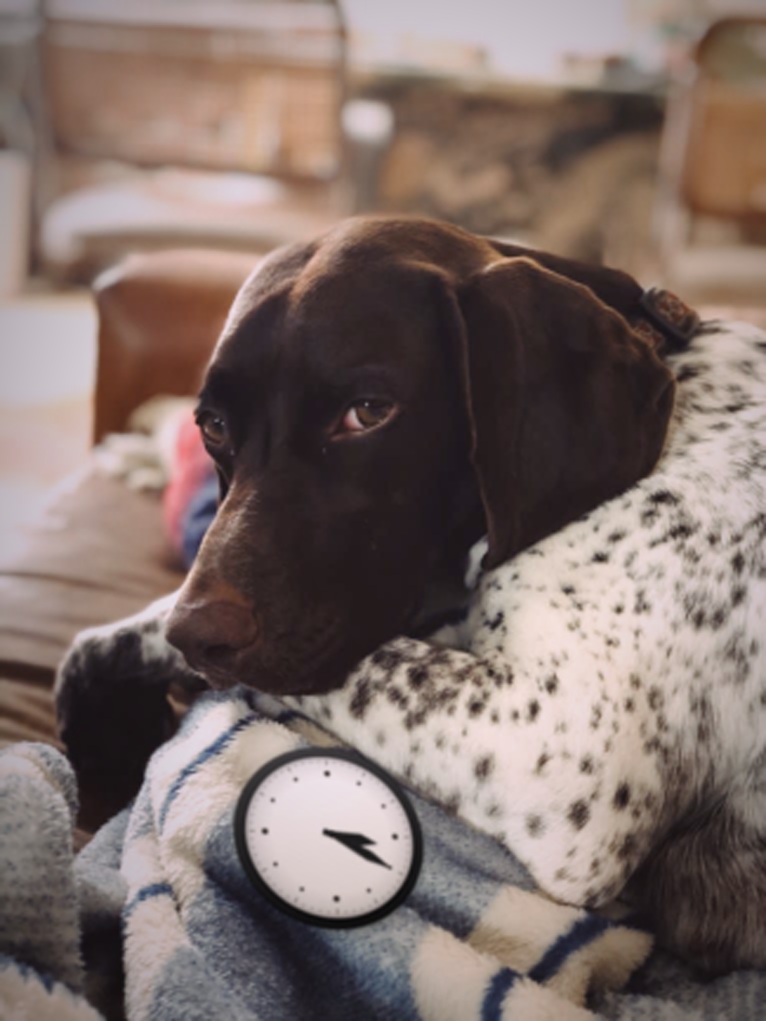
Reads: 3.20
